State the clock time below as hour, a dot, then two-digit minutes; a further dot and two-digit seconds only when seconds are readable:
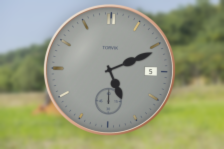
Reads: 5.11
